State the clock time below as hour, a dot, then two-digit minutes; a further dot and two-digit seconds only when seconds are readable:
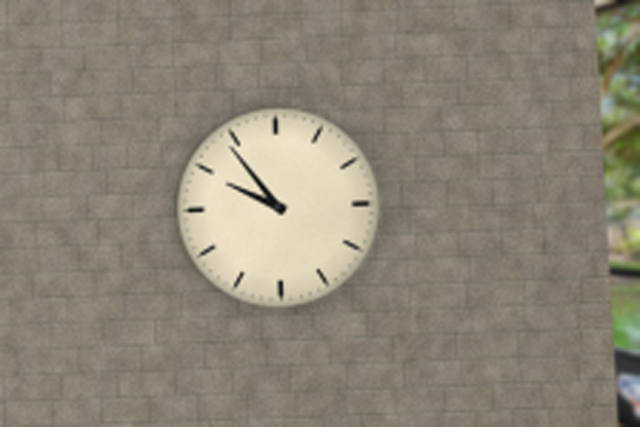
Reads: 9.54
